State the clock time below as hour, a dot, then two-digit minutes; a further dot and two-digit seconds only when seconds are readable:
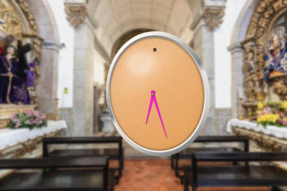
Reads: 6.26
